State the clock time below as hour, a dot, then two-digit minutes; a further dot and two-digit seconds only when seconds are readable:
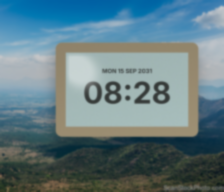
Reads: 8.28
